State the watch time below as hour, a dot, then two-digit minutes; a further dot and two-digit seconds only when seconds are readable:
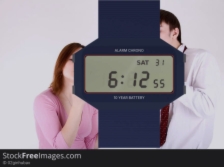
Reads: 6.12
